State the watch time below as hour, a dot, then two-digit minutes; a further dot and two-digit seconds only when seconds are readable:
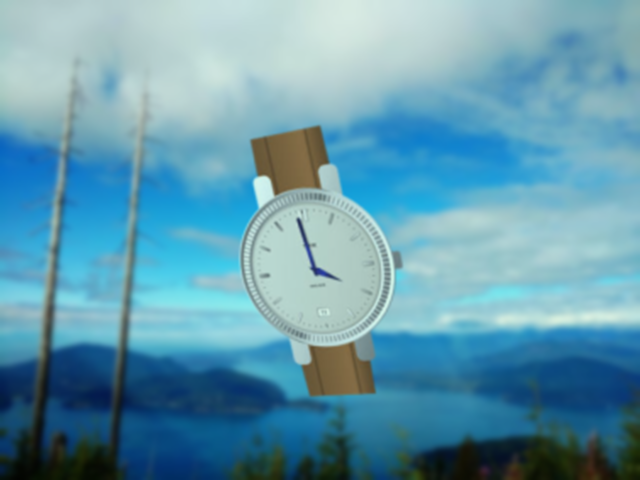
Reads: 3.59
